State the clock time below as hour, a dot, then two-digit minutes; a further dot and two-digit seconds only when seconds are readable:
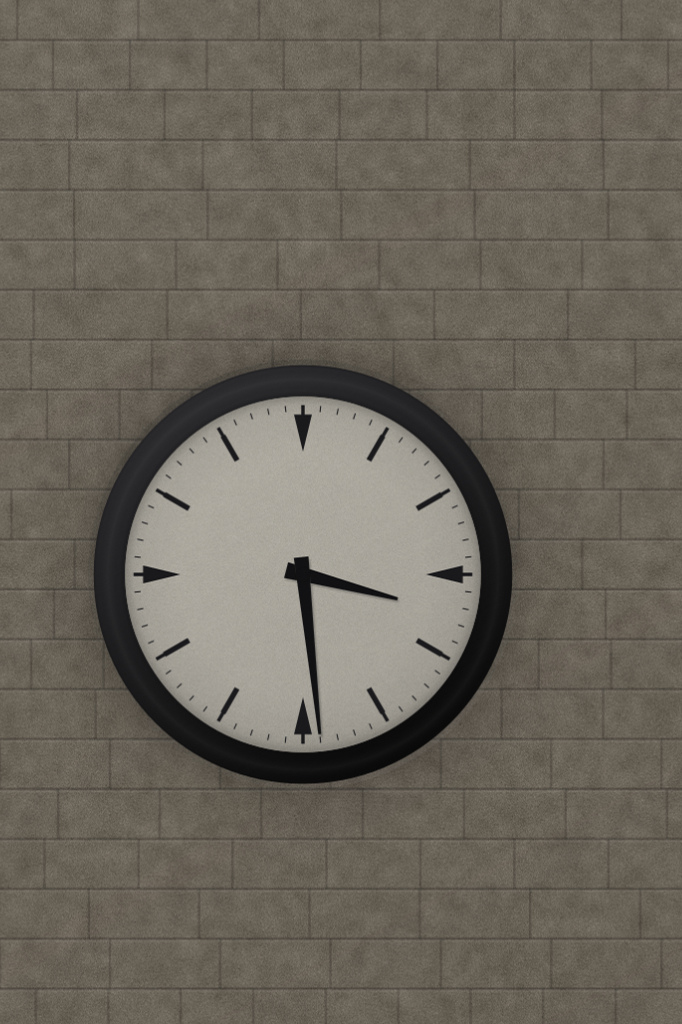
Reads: 3.29
